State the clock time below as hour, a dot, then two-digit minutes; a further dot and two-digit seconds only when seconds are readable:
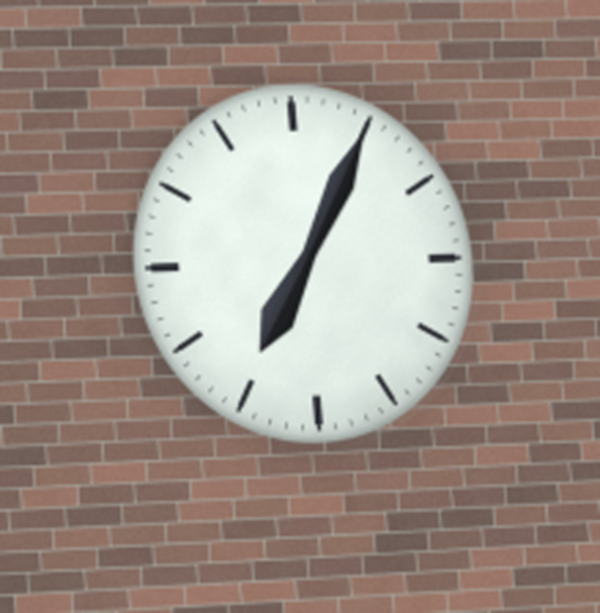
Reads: 7.05
